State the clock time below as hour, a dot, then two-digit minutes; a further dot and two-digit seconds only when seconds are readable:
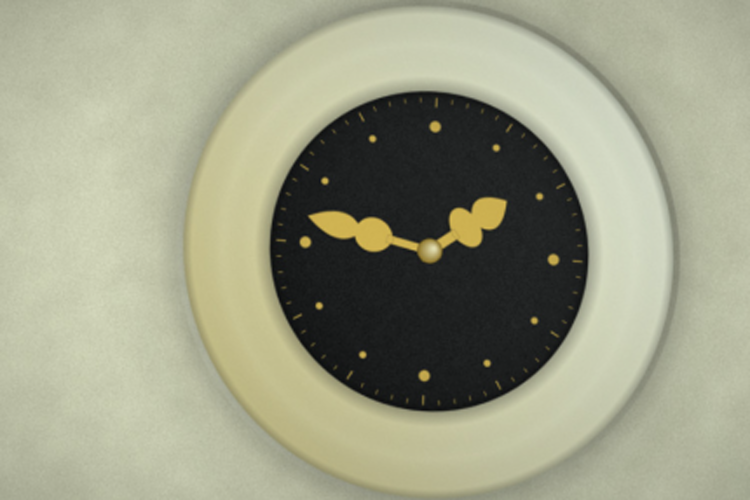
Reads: 1.47
